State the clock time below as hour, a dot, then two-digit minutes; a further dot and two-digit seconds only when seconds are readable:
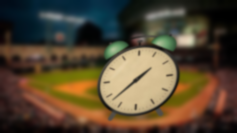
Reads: 1.38
